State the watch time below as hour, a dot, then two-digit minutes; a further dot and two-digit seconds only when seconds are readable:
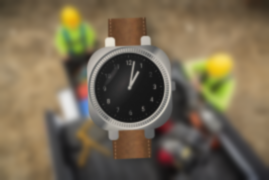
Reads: 1.02
